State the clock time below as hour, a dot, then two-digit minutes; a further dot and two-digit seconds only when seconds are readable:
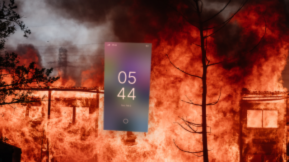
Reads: 5.44
